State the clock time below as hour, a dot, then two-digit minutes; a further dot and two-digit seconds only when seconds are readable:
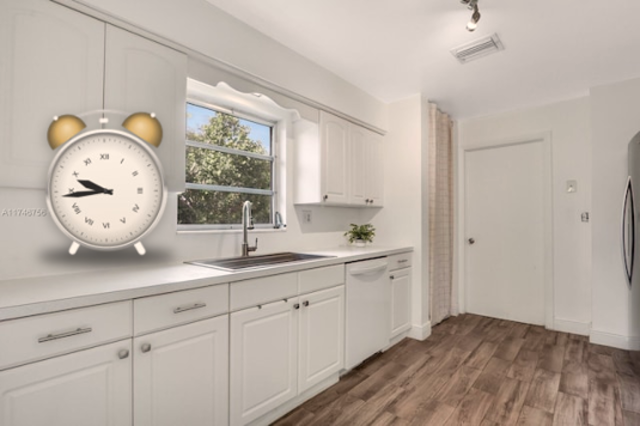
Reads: 9.44
